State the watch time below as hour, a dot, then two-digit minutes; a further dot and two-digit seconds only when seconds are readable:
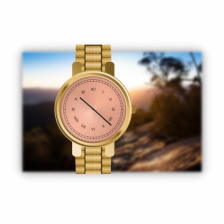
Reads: 10.22
